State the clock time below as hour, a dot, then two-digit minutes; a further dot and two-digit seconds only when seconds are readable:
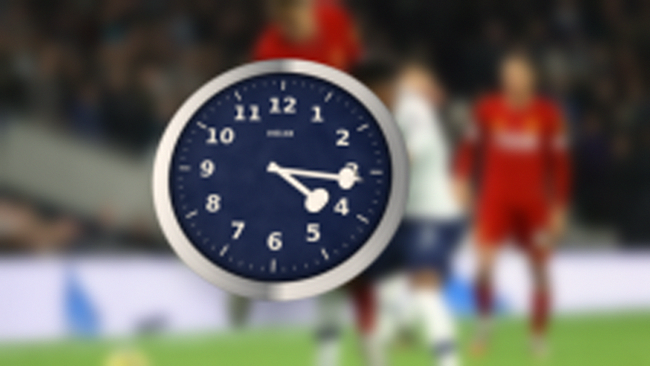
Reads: 4.16
